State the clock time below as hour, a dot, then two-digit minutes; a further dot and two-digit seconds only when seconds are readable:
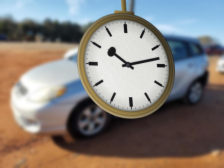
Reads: 10.13
